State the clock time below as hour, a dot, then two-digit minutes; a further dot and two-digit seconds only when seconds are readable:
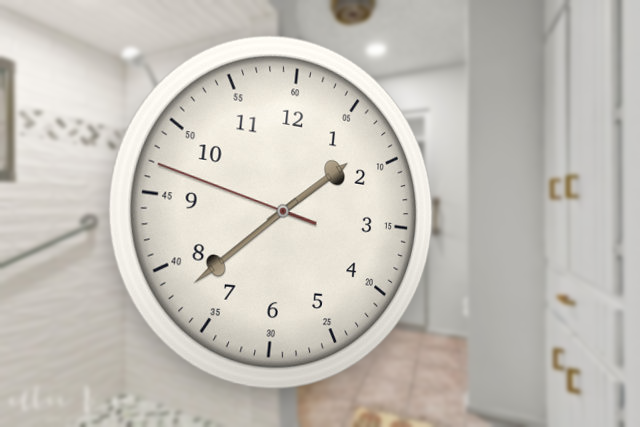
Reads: 1.37.47
